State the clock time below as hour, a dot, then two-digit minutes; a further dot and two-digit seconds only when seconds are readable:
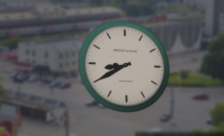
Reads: 8.40
